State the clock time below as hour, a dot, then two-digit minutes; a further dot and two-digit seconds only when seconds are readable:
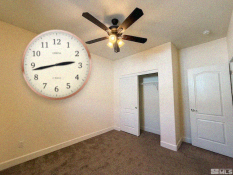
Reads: 2.43
